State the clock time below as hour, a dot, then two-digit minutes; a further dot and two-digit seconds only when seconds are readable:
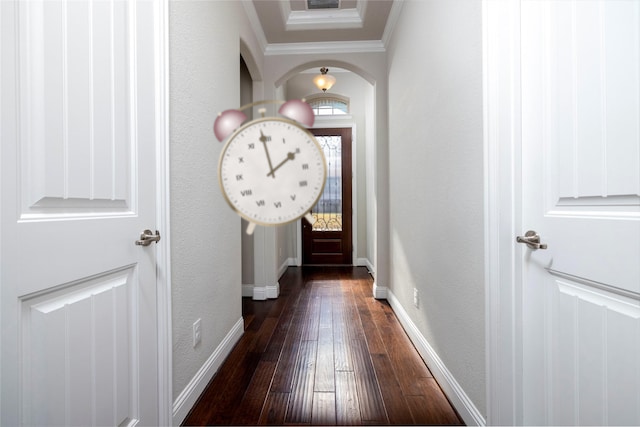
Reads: 1.59
